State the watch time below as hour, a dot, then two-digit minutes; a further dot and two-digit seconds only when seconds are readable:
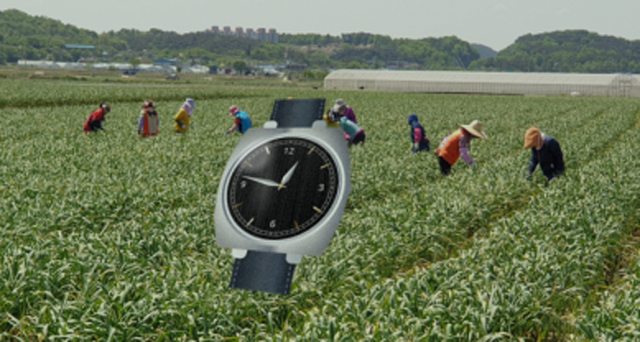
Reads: 12.47
